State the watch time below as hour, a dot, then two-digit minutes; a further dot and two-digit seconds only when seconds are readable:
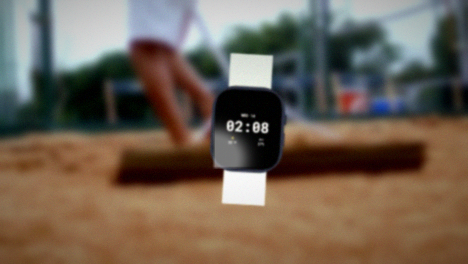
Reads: 2.08
